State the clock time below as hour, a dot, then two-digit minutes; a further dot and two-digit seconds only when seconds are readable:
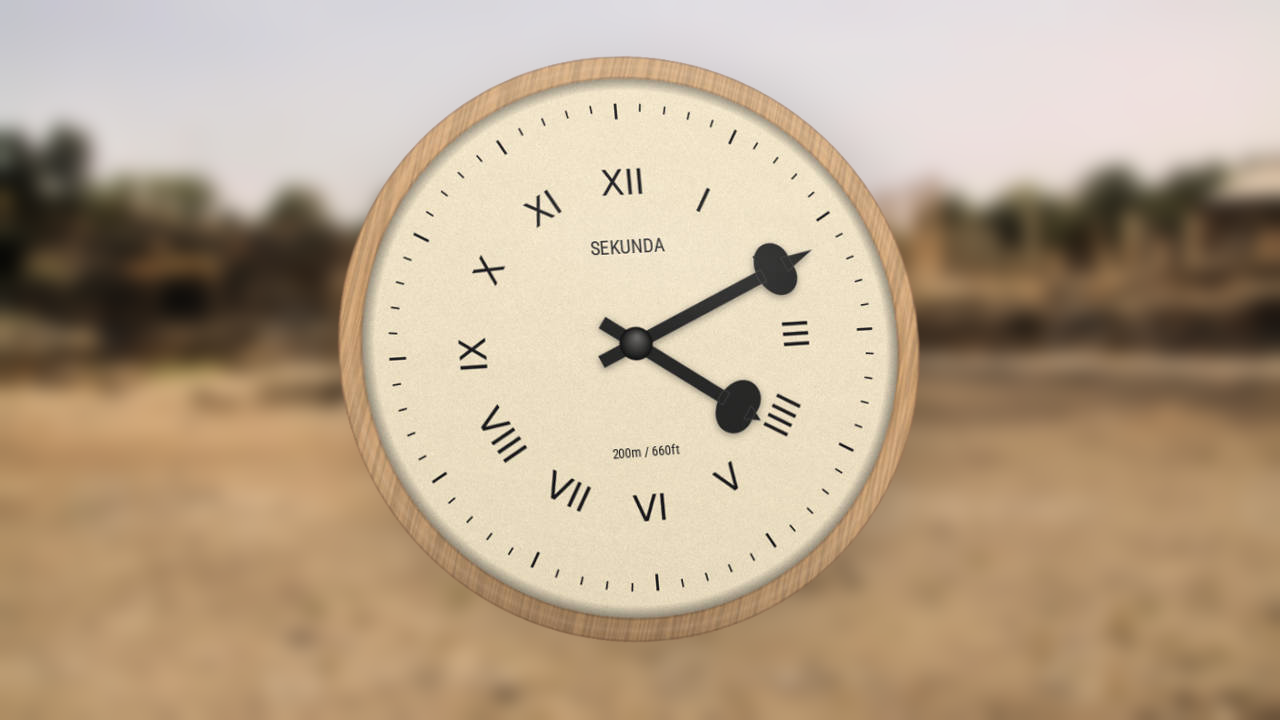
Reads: 4.11
